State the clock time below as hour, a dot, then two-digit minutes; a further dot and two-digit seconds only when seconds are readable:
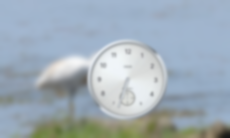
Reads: 6.33
